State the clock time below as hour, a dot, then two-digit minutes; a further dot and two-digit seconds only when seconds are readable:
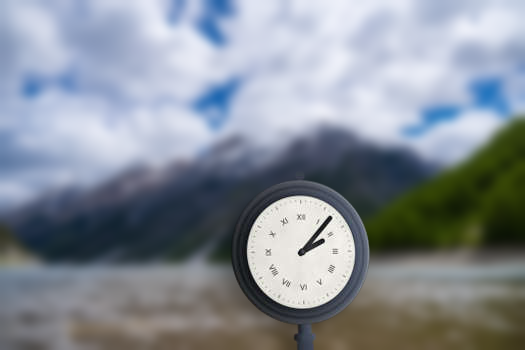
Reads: 2.07
